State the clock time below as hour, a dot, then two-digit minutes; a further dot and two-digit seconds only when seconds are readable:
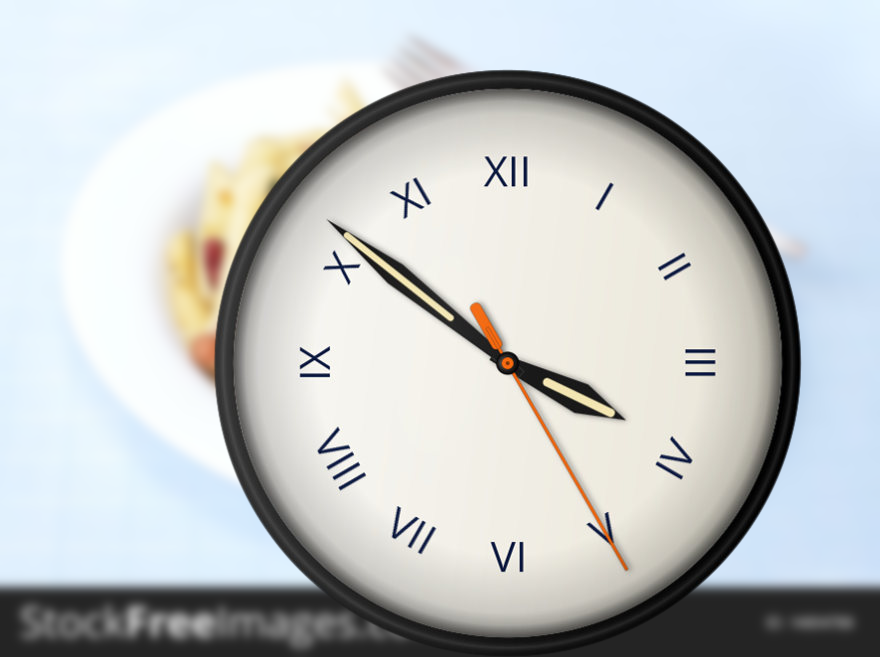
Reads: 3.51.25
